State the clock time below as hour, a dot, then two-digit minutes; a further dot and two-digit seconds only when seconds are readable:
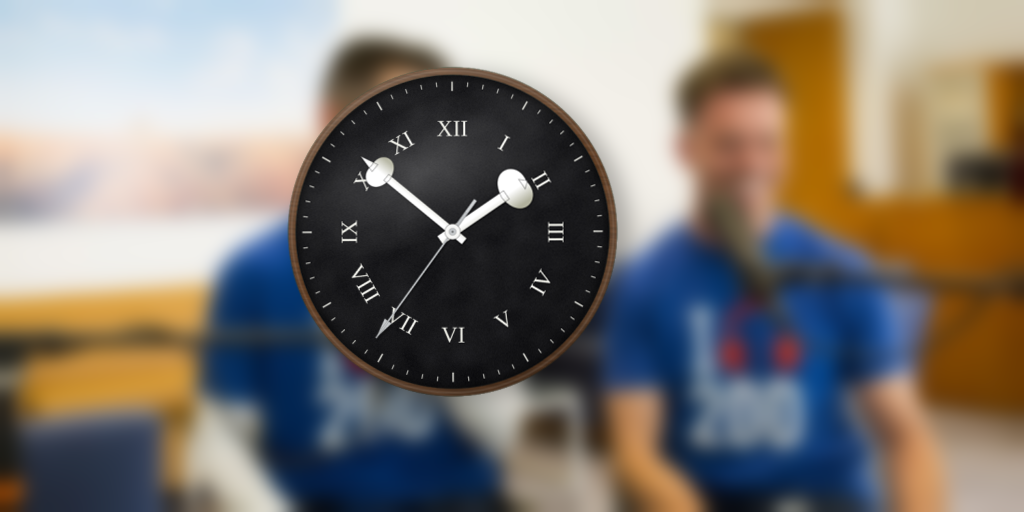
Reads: 1.51.36
